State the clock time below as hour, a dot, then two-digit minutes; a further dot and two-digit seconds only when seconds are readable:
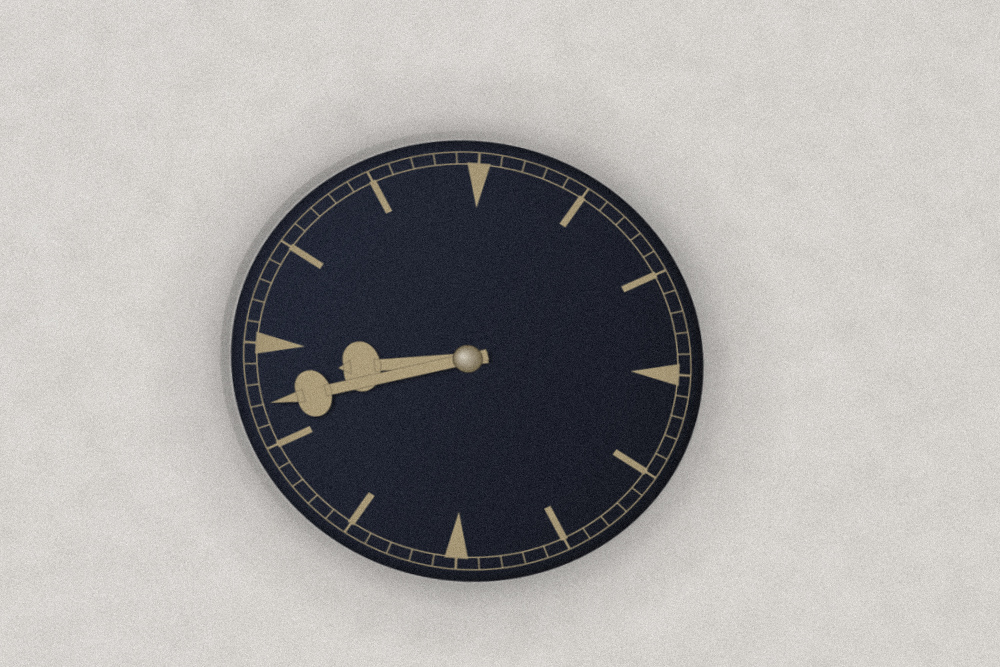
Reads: 8.42
